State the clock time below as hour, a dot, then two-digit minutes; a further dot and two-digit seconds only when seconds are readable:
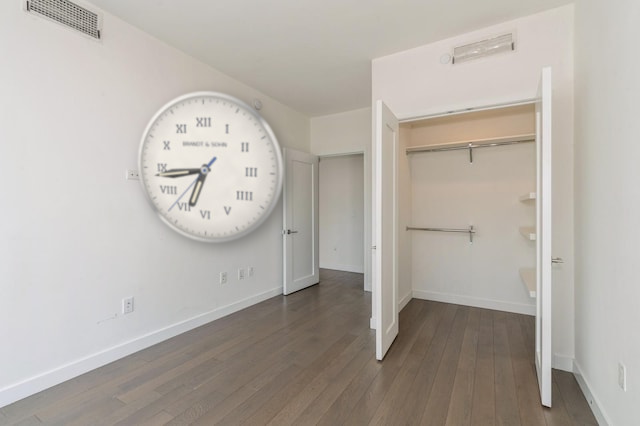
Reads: 6.43.37
